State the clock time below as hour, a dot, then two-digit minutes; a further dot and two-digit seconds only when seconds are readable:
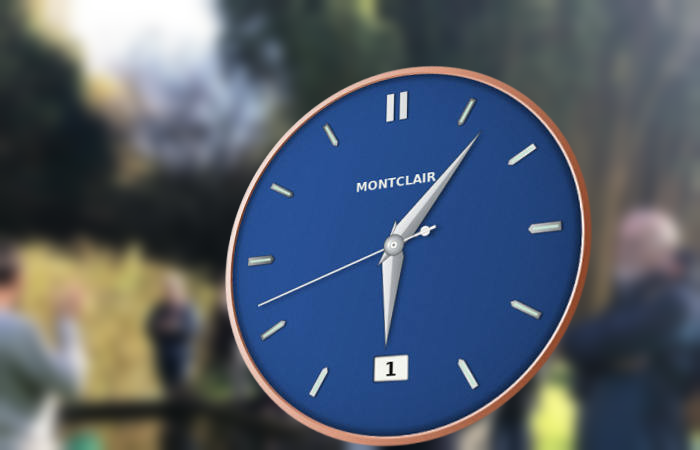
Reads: 6.06.42
